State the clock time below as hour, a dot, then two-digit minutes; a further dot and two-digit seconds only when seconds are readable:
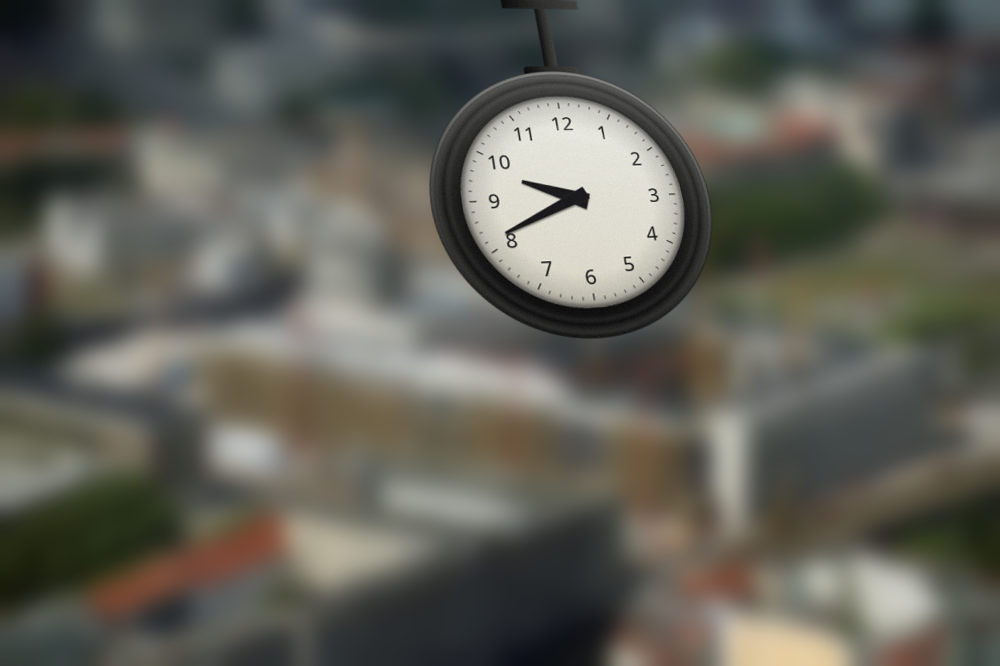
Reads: 9.41
